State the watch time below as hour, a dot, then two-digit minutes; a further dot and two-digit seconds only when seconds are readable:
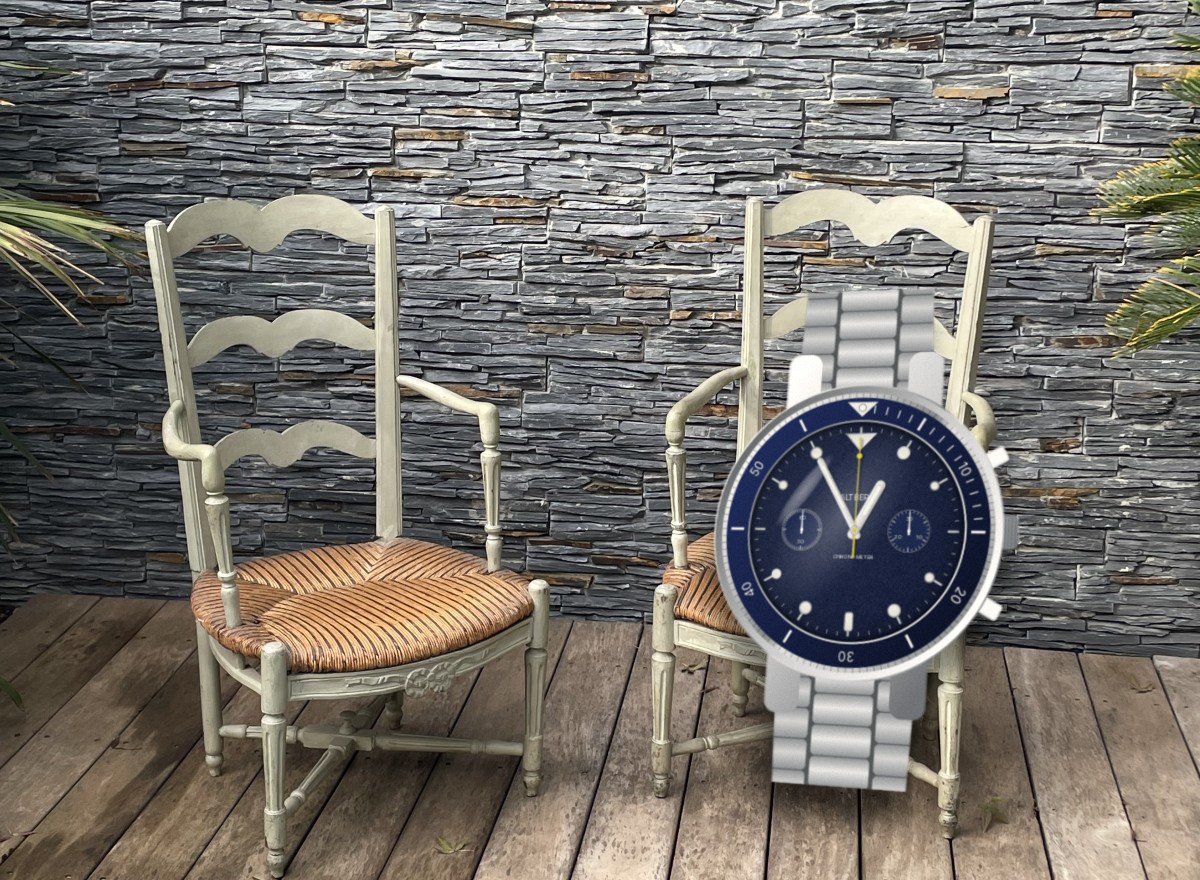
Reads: 12.55
